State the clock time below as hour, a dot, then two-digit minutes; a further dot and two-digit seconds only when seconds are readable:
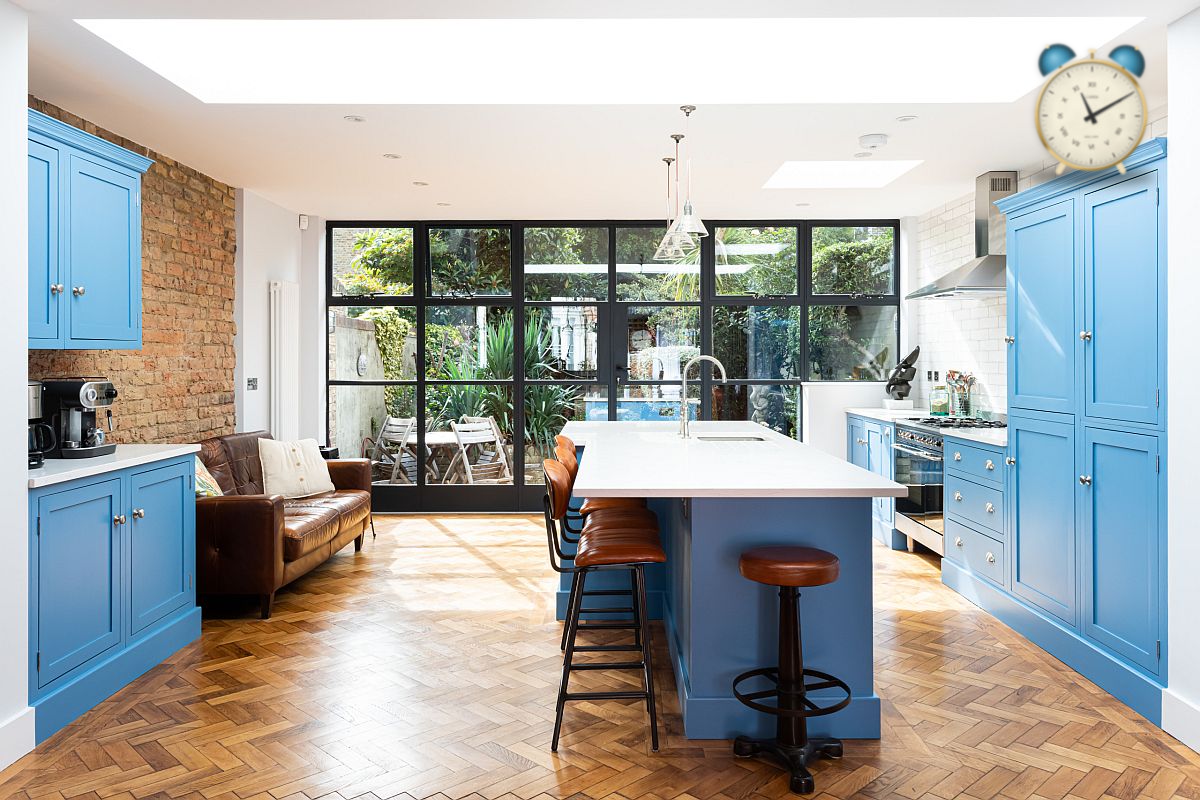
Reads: 11.10
